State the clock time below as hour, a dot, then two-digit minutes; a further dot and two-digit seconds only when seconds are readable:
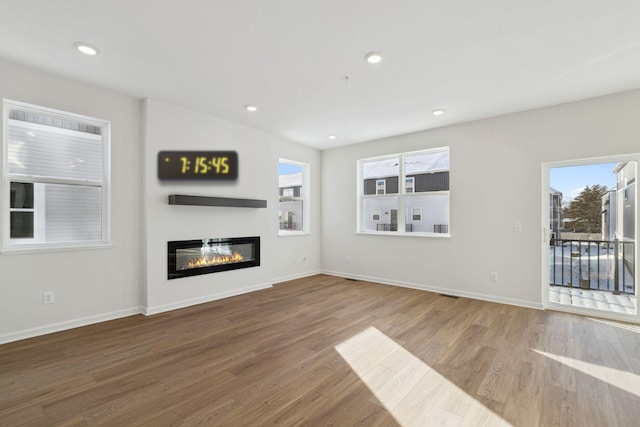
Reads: 7.15.45
